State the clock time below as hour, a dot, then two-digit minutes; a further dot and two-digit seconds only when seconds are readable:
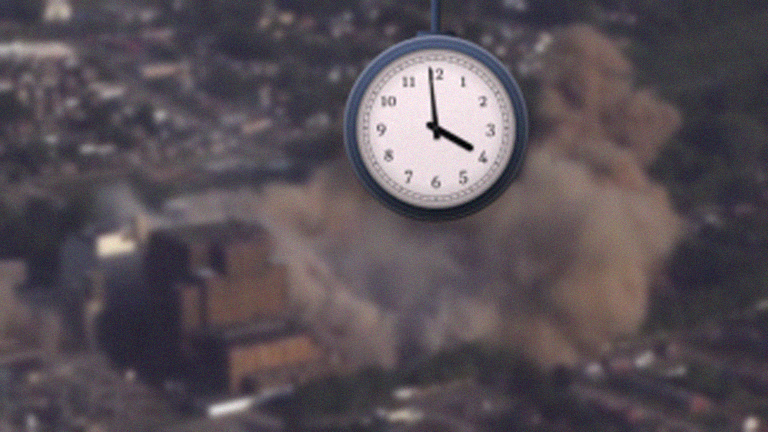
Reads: 3.59
